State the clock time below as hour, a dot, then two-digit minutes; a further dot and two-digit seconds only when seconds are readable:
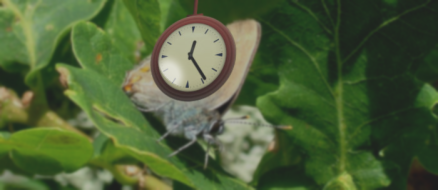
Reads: 12.24
